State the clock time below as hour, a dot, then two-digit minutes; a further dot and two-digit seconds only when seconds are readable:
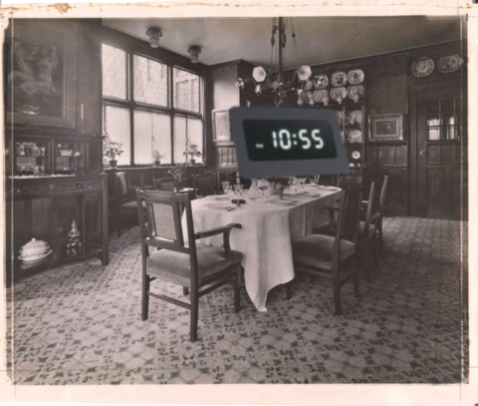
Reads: 10.55
